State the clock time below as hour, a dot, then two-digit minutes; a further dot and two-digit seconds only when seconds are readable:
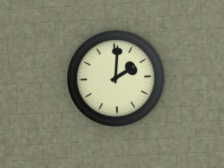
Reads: 2.01
